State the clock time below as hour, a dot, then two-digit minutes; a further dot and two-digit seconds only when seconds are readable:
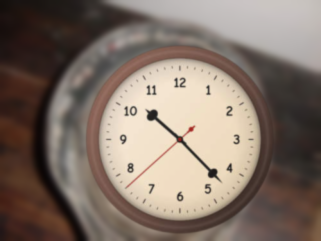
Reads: 10.22.38
